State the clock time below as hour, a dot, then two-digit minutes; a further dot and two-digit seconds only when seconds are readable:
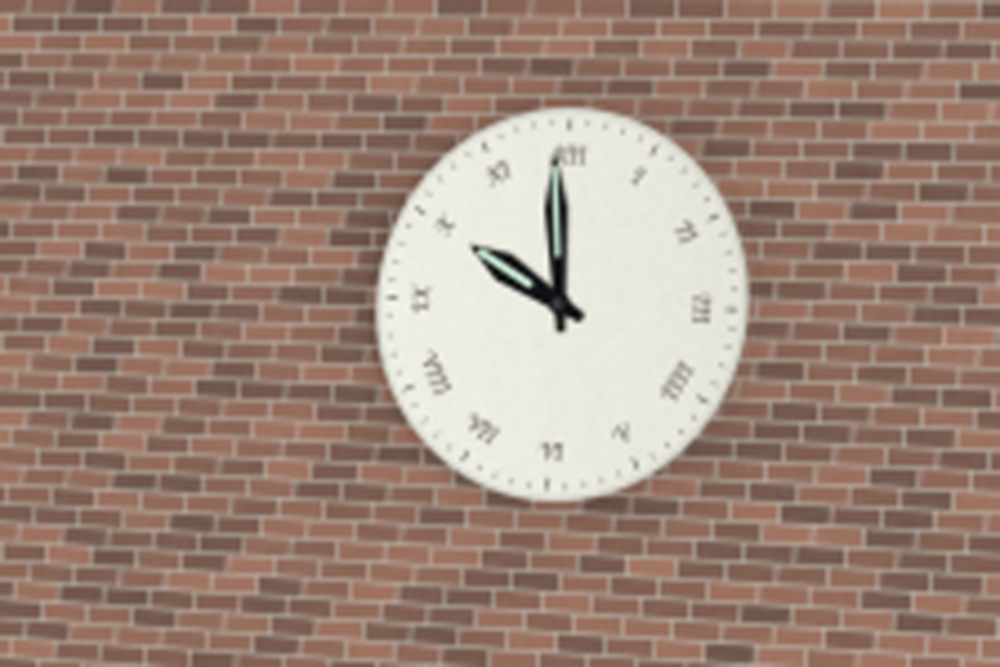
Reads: 9.59
